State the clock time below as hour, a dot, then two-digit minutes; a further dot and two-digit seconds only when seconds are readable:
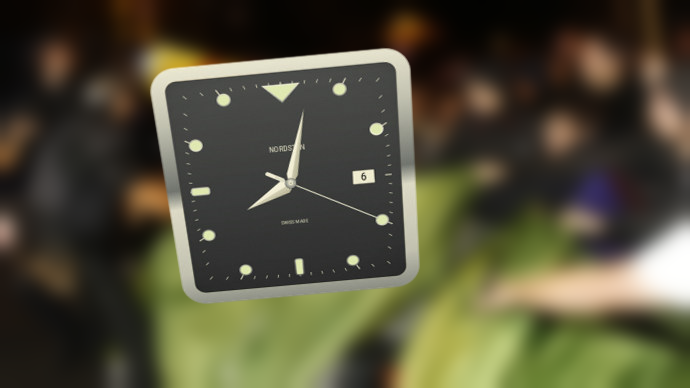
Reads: 8.02.20
